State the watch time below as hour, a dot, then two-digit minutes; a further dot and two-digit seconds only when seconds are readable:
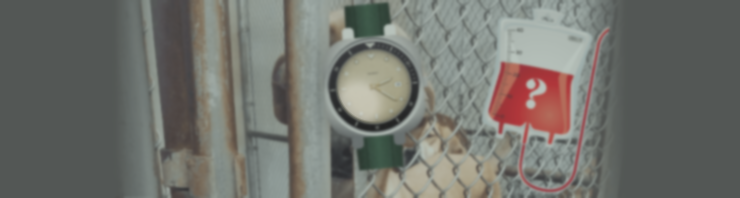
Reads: 2.21
